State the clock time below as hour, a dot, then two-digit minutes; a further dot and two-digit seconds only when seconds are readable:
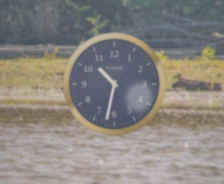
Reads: 10.32
